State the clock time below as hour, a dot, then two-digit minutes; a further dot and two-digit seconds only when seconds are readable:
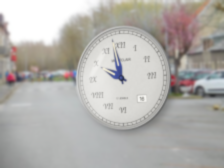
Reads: 9.58
